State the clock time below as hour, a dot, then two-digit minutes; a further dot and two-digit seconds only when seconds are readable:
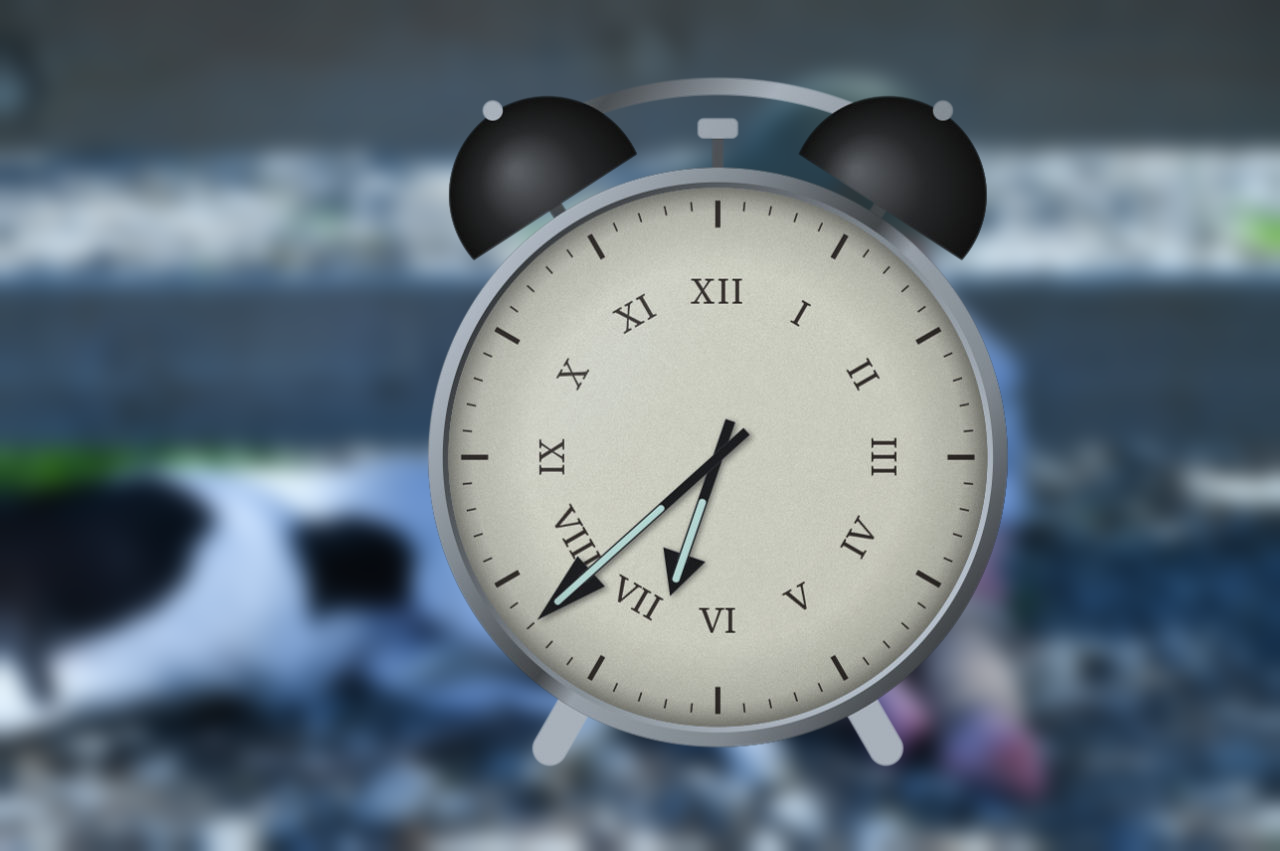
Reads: 6.38
